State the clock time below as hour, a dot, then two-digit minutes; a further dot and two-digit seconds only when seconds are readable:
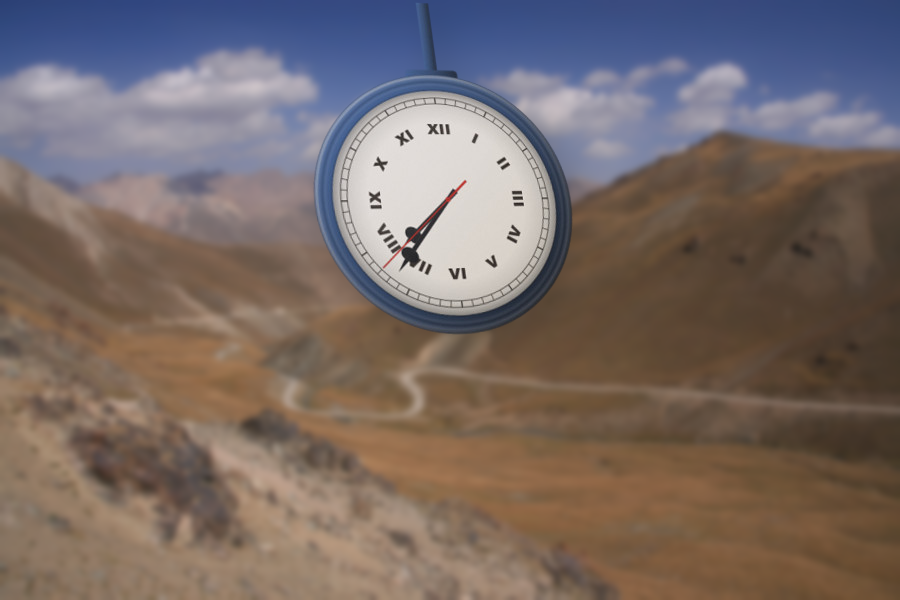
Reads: 7.36.38
